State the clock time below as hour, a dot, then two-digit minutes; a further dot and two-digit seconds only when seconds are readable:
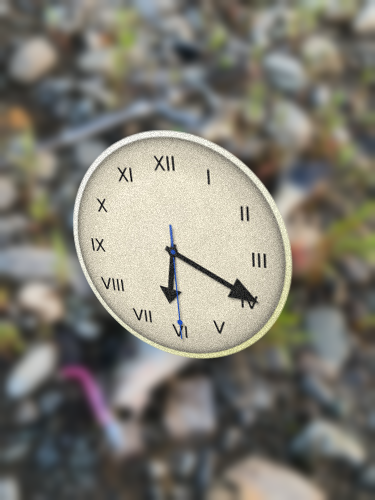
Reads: 6.19.30
